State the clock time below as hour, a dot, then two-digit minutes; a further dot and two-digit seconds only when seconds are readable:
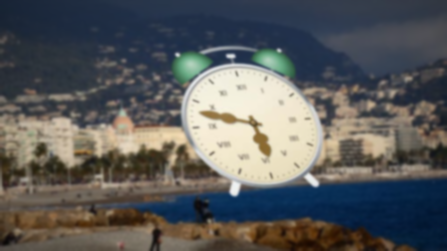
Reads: 5.48
